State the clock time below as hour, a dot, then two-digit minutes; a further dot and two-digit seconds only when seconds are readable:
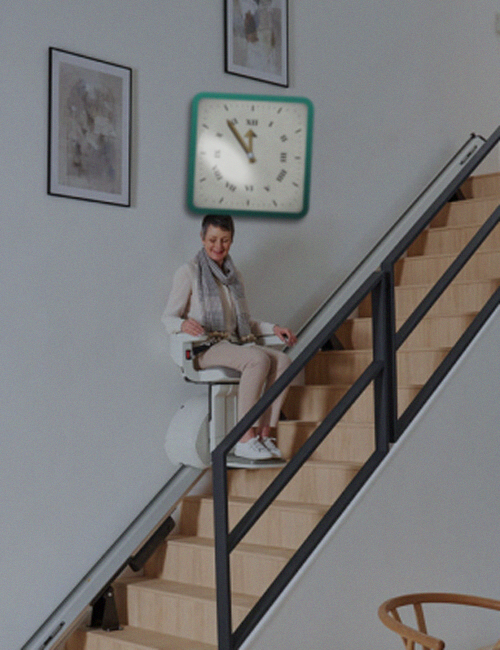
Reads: 11.54
